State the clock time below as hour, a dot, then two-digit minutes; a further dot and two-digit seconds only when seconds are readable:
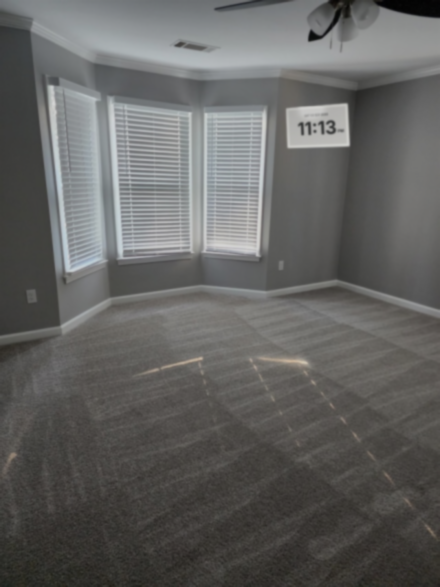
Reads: 11.13
